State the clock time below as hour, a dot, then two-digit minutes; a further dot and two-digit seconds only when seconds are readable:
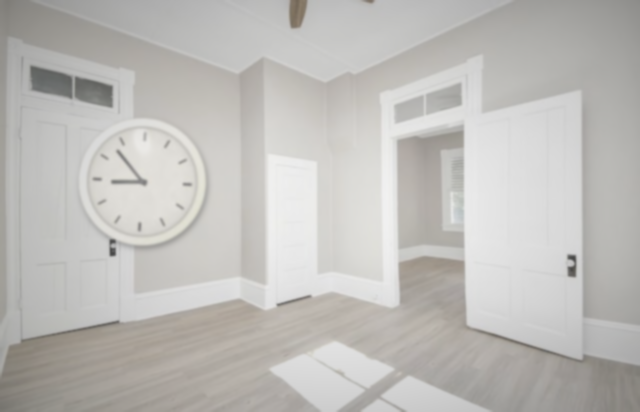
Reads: 8.53
